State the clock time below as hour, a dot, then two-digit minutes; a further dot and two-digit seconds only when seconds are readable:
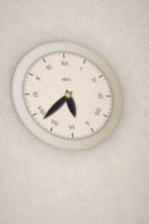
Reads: 5.38
